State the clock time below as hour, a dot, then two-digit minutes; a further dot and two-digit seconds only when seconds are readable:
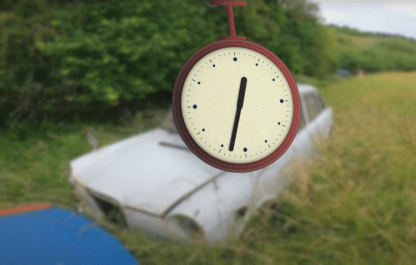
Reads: 12.33
